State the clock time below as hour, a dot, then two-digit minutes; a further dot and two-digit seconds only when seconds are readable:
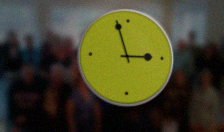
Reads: 2.57
